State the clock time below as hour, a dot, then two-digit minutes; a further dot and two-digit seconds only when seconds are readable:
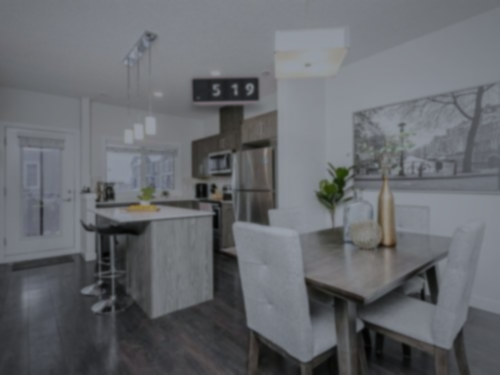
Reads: 5.19
